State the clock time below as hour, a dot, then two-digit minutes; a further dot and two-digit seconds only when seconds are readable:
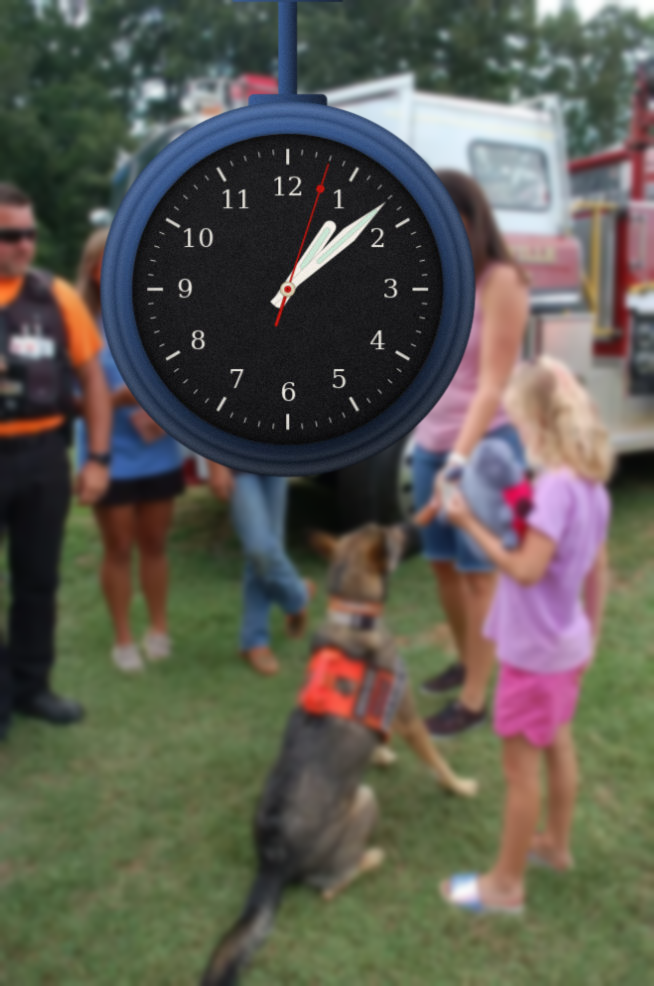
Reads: 1.08.03
